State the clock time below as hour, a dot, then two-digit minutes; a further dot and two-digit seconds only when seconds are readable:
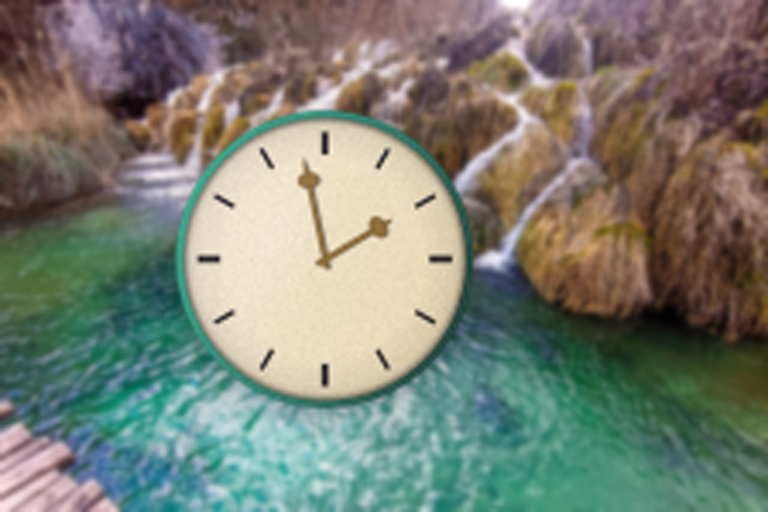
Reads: 1.58
